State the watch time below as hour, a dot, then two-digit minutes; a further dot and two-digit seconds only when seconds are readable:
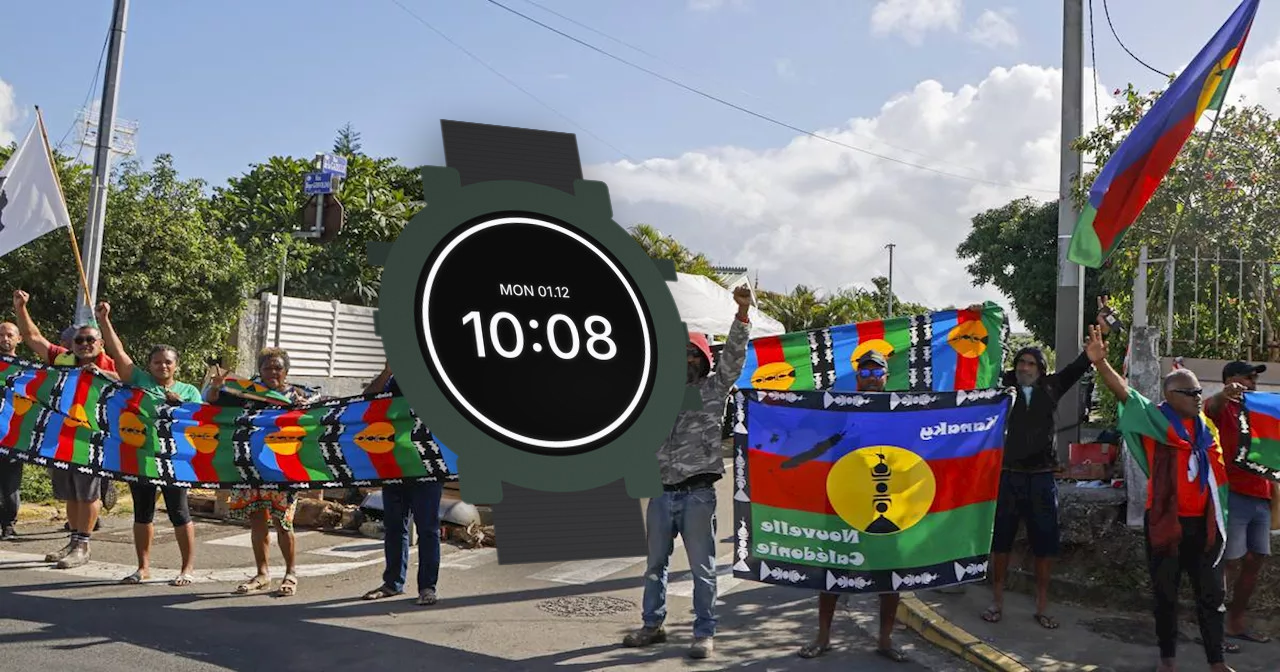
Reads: 10.08
